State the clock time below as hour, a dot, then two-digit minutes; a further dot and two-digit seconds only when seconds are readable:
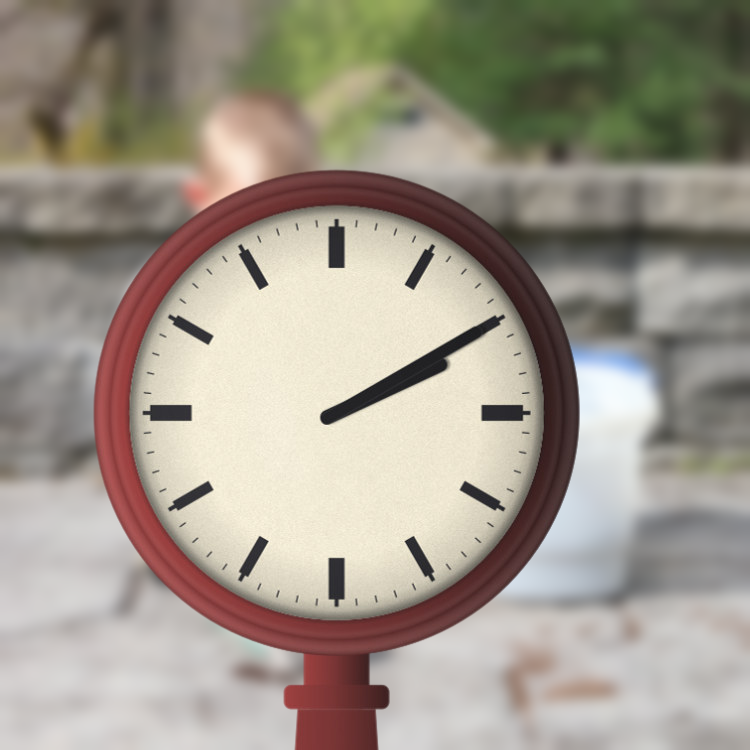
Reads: 2.10
